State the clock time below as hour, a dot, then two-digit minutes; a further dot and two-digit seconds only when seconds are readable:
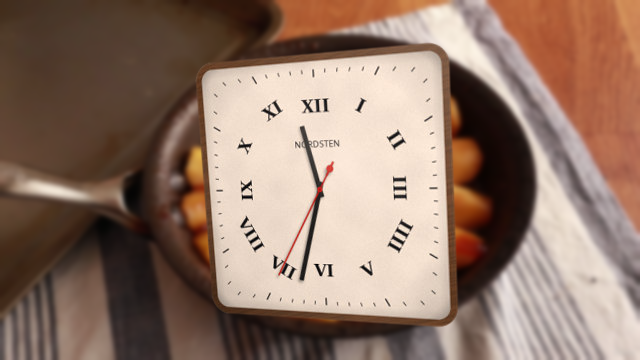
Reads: 11.32.35
